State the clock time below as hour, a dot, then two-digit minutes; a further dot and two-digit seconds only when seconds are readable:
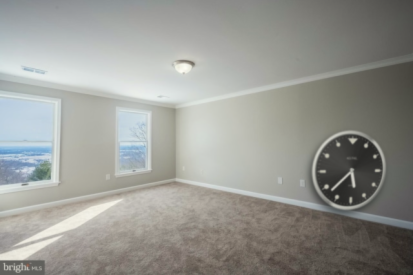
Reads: 5.38
